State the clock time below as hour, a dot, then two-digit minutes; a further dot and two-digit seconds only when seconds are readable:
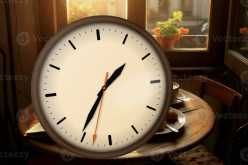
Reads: 1.35.33
